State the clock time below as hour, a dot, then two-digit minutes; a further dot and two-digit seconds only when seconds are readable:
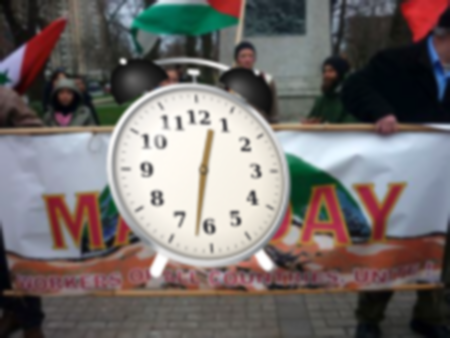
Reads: 12.32
